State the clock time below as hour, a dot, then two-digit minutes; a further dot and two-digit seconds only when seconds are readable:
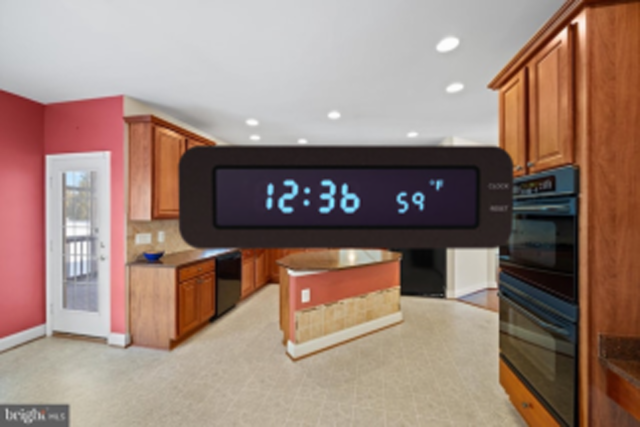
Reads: 12.36
